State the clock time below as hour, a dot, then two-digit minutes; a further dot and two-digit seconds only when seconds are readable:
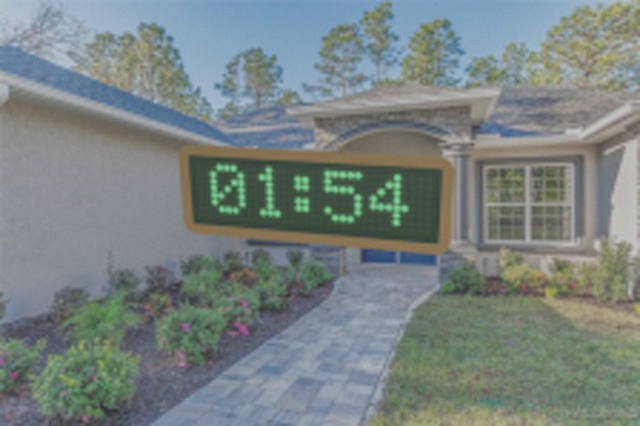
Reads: 1.54
